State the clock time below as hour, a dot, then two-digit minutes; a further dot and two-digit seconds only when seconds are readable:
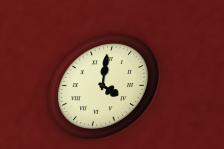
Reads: 3.59
